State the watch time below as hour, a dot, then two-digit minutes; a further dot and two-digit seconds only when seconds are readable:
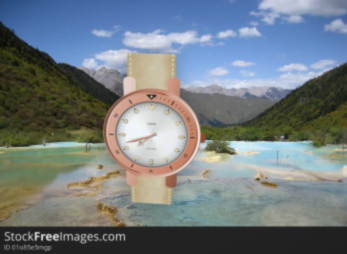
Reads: 7.42
